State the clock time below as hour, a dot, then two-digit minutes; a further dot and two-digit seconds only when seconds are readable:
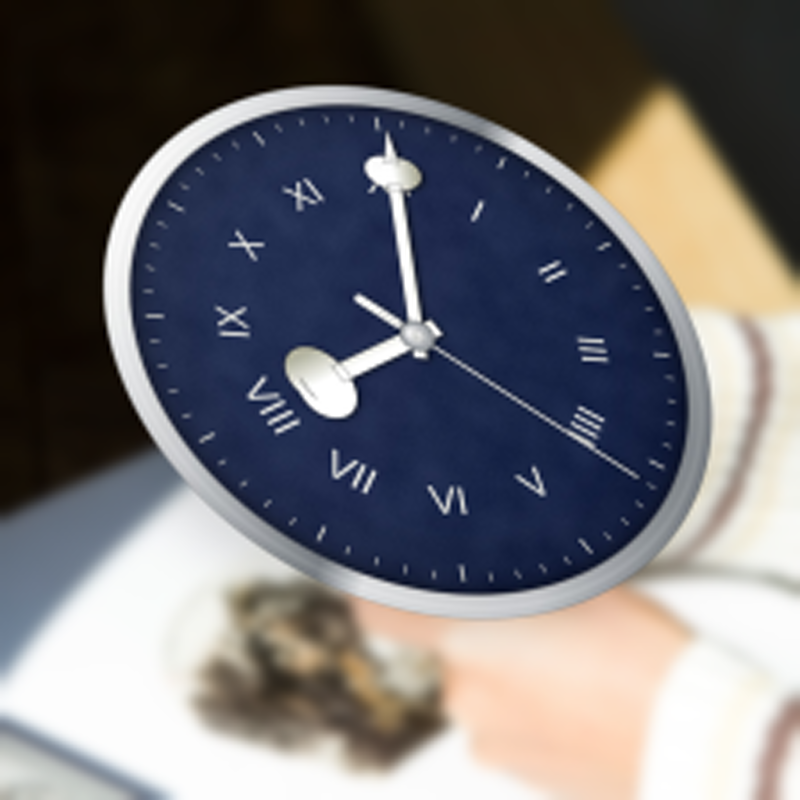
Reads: 8.00.21
